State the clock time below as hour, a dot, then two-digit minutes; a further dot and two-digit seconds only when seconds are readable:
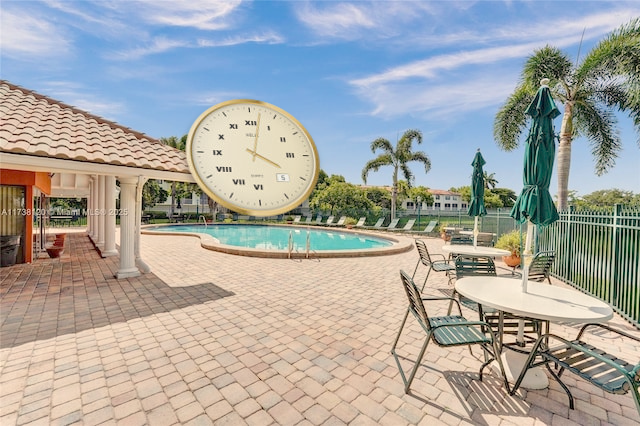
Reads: 4.02
